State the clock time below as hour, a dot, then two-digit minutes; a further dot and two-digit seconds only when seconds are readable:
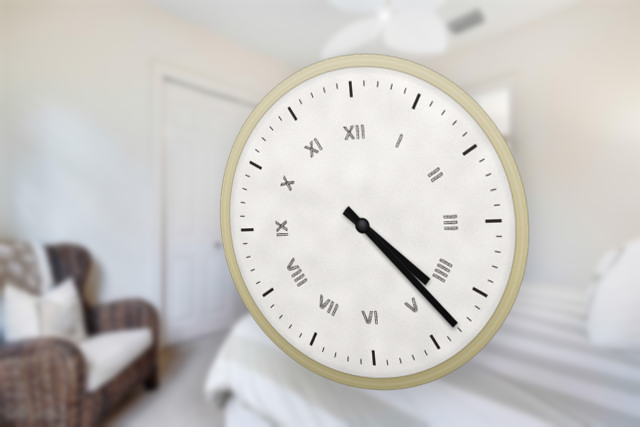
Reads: 4.23
